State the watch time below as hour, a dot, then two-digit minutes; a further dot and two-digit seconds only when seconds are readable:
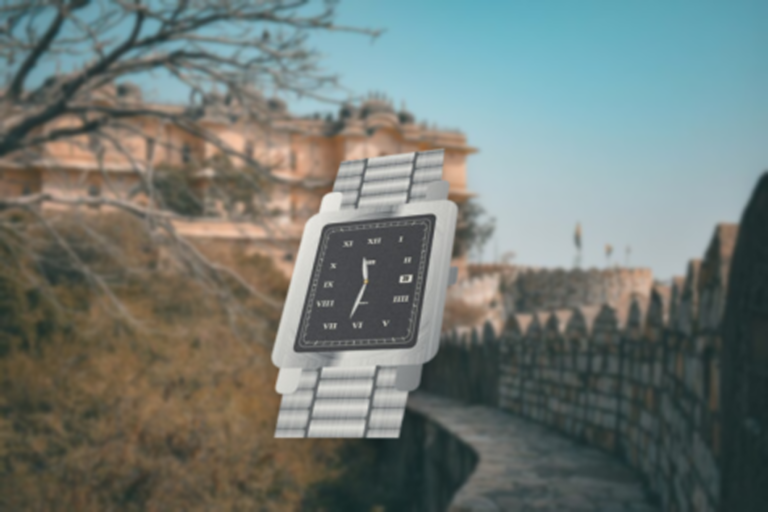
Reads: 11.32
